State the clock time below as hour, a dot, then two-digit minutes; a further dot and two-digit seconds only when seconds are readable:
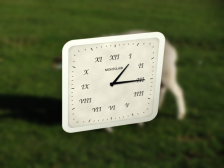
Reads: 1.15
